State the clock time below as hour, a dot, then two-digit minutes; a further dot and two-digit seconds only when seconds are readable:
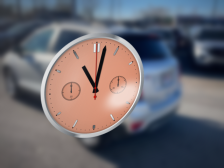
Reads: 11.02
